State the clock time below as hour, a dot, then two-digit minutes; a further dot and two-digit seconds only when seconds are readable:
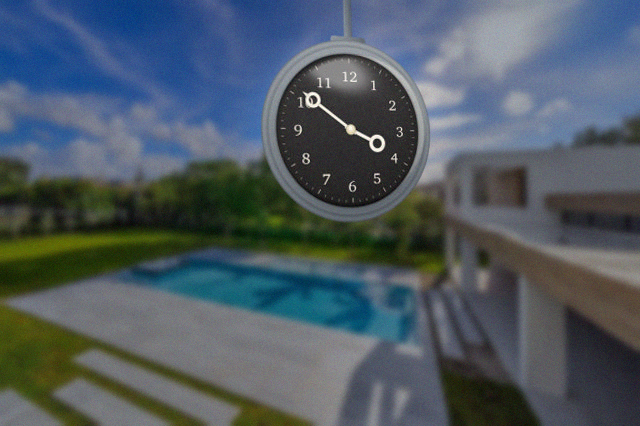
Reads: 3.51
